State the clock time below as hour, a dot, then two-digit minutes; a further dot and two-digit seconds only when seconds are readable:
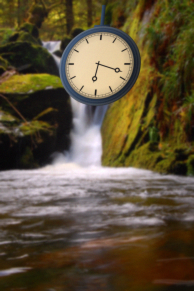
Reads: 6.18
